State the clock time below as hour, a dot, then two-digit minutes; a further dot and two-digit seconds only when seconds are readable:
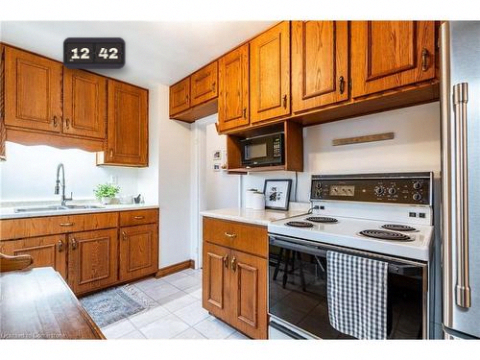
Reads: 12.42
